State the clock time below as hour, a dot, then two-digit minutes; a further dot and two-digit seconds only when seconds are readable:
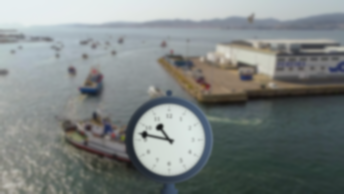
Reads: 10.47
